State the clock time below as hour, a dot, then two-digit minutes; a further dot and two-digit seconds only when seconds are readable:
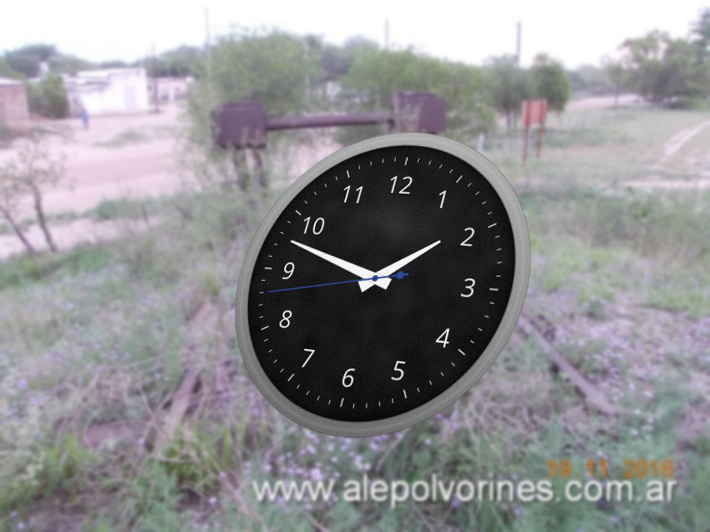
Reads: 1.47.43
